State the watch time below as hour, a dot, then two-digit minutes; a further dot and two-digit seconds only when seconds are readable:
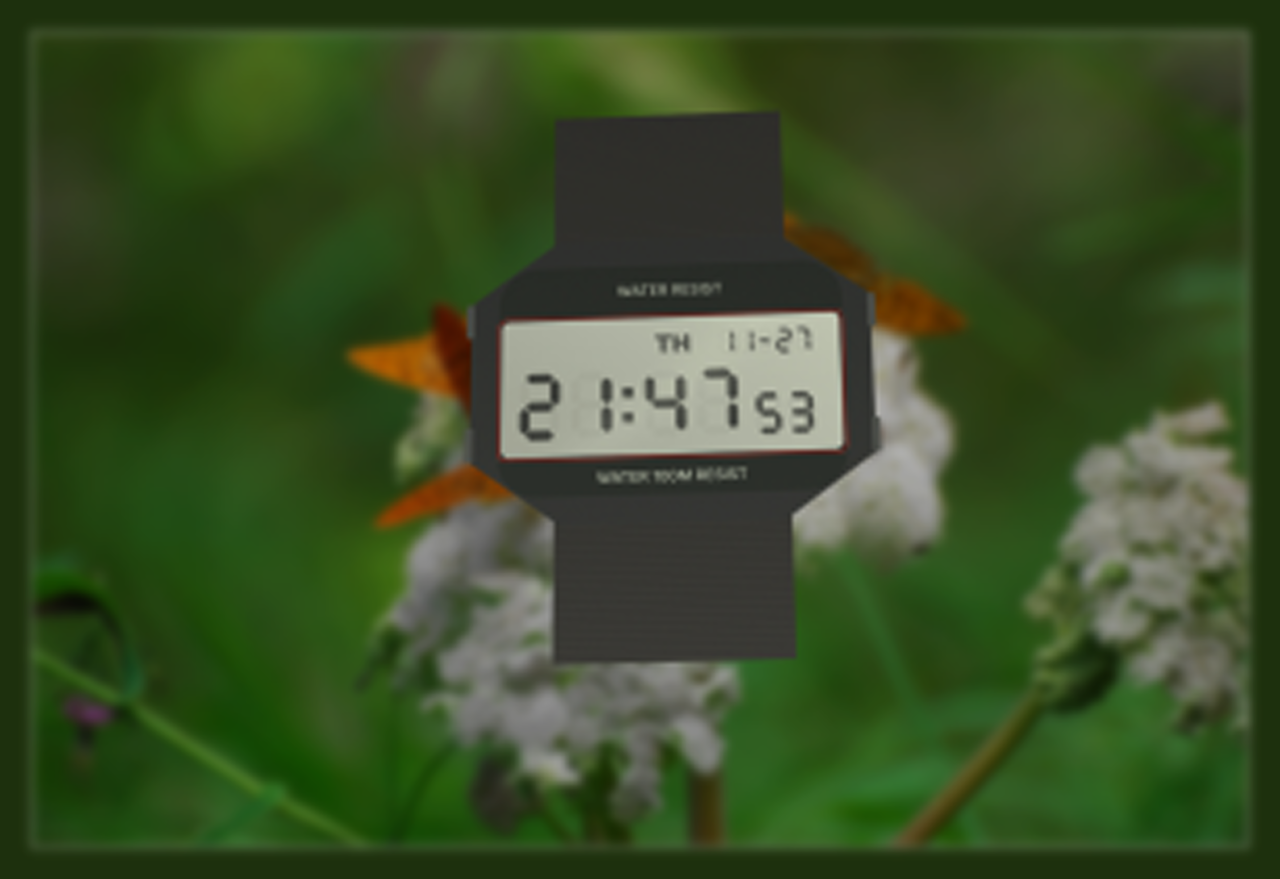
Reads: 21.47.53
